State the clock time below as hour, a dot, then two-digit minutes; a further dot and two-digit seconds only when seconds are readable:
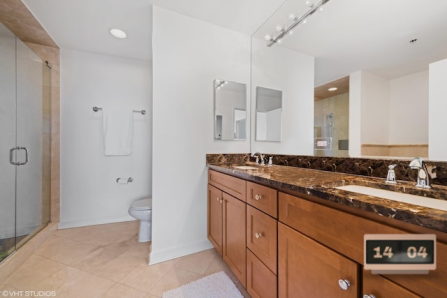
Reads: 14.04
